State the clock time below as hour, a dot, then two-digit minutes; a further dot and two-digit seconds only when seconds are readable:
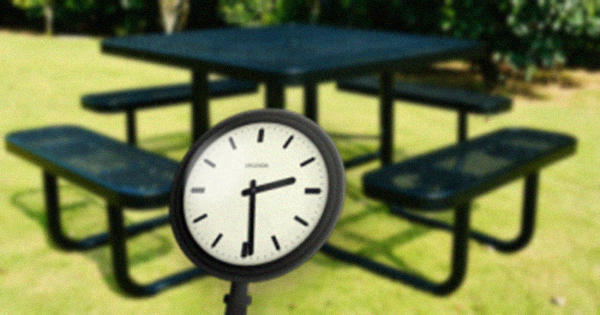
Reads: 2.29
